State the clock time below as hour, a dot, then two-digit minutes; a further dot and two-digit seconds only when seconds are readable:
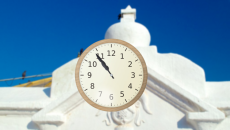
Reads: 10.54
